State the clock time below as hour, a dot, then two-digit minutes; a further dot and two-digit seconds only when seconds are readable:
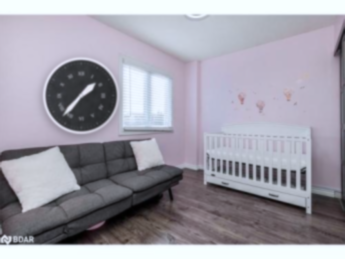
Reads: 1.37
